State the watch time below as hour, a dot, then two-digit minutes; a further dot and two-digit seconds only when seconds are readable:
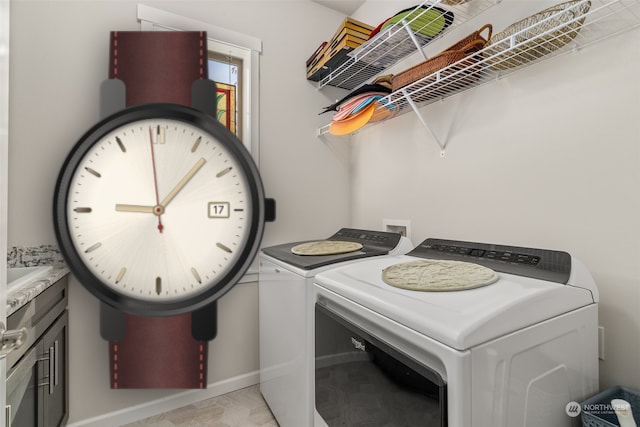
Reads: 9.06.59
